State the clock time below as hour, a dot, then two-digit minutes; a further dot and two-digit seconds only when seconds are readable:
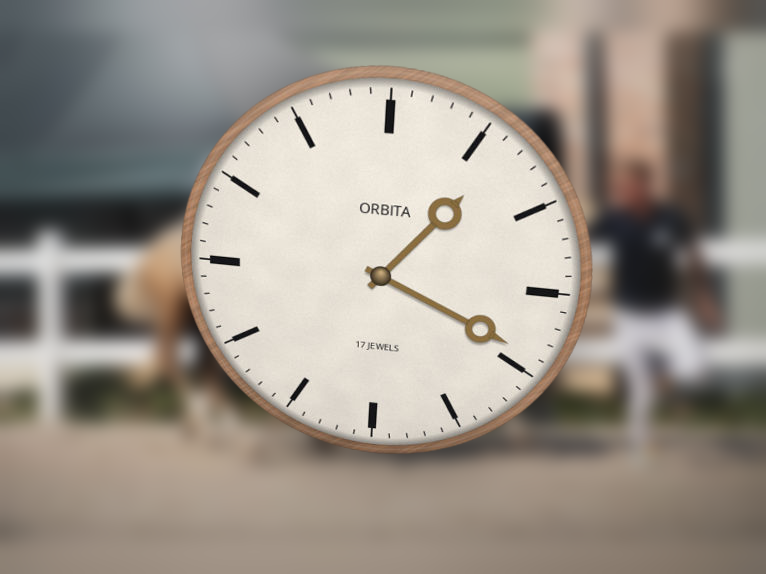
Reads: 1.19
